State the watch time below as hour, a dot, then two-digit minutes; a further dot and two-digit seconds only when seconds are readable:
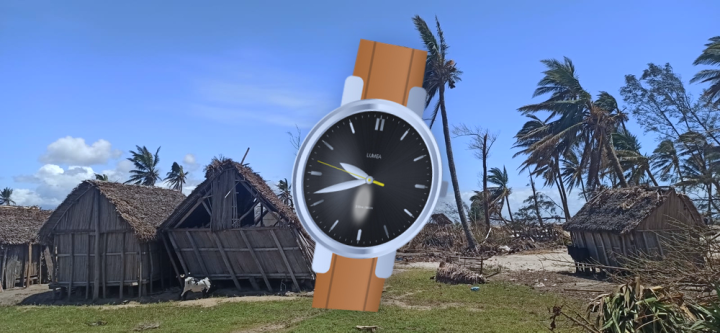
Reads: 9.41.47
